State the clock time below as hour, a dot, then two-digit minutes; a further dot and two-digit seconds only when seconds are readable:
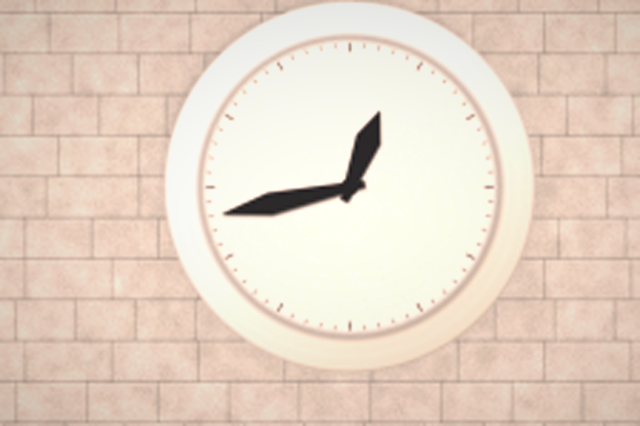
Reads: 12.43
